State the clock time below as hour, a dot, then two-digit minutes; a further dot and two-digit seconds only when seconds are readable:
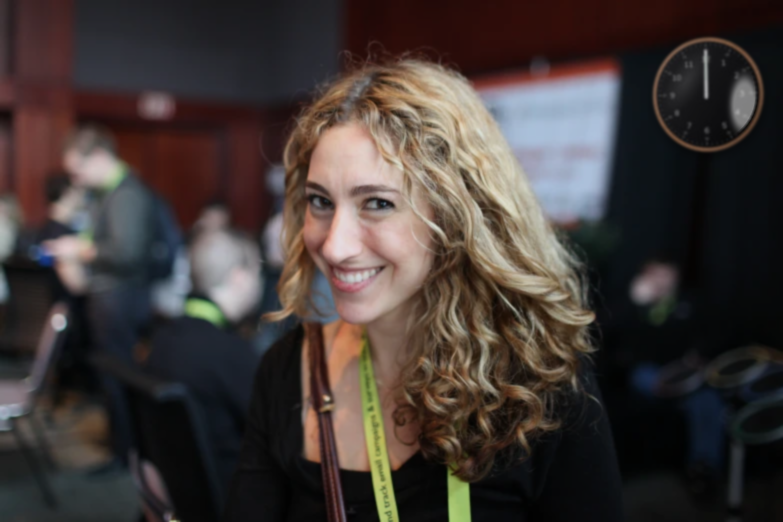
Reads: 12.00
